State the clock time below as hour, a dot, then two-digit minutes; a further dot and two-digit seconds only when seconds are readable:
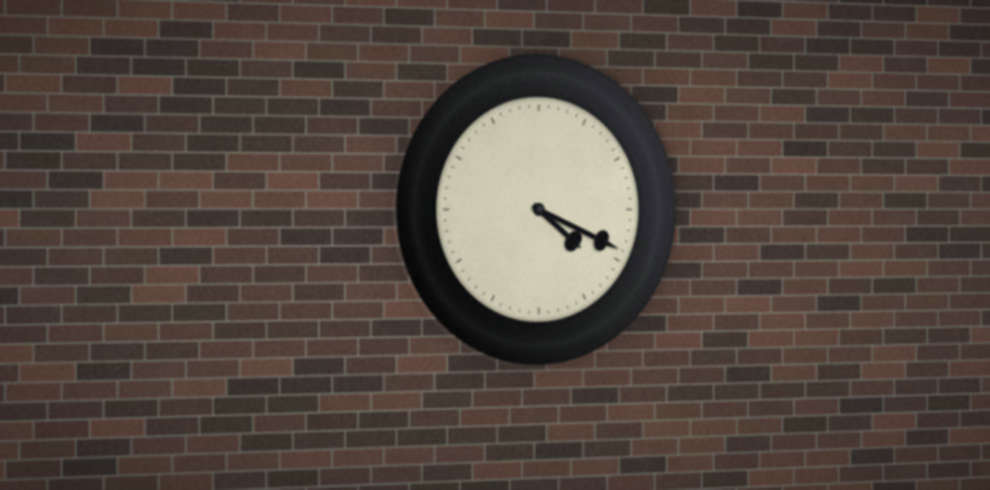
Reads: 4.19
